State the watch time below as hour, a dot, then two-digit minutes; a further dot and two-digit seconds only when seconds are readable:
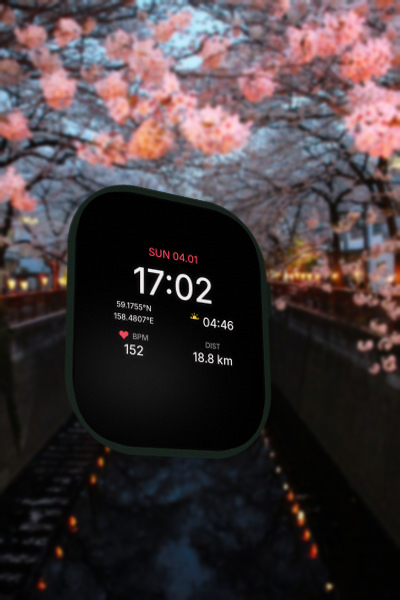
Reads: 17.02
